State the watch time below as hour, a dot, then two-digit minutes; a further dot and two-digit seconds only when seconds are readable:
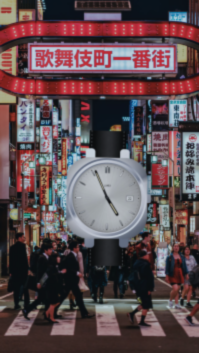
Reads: 4.56
